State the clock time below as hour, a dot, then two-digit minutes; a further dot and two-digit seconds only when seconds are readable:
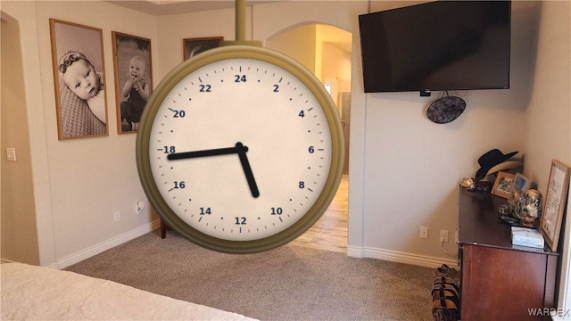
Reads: 10.44
